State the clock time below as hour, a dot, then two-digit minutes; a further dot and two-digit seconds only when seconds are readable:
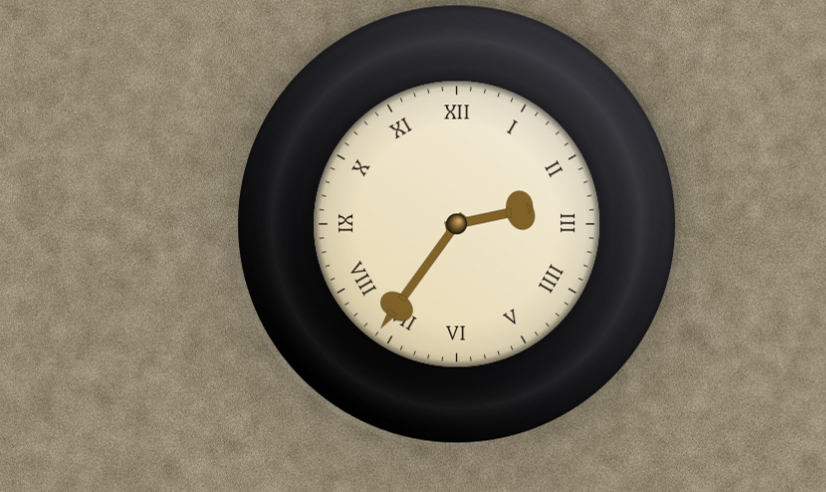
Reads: 2.36
